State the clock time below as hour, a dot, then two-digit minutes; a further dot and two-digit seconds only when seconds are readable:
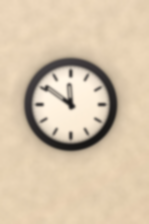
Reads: 11.51
